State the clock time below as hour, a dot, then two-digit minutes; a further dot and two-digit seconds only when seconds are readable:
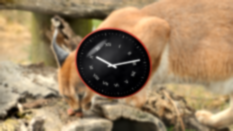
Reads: 10.14
